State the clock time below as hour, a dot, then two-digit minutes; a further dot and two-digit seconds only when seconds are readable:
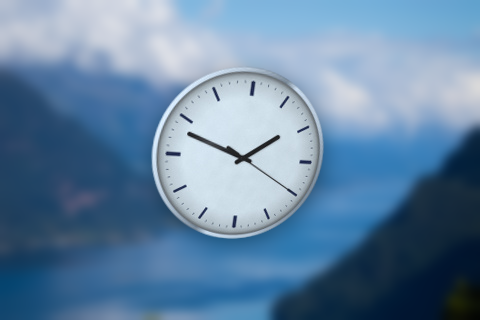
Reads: 1.48.20
